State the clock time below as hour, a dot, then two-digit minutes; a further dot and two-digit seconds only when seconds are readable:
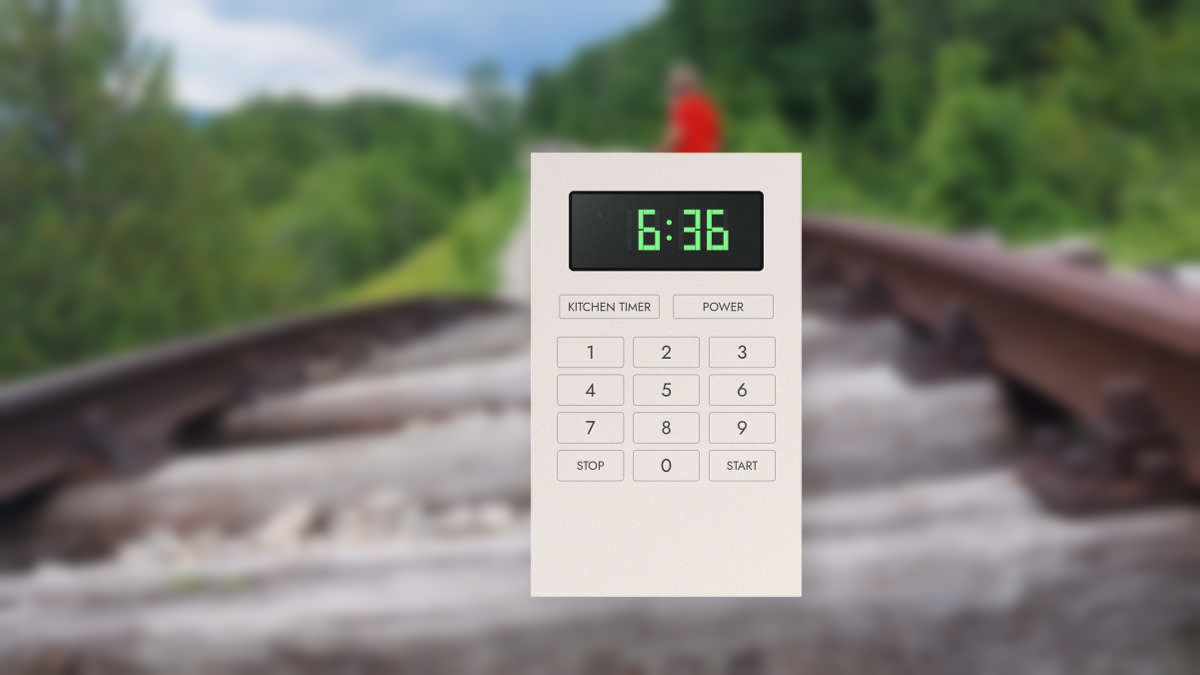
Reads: 6.36
